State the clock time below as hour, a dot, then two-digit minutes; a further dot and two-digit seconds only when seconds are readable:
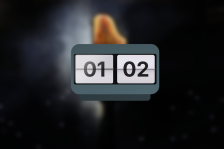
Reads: 1.02
